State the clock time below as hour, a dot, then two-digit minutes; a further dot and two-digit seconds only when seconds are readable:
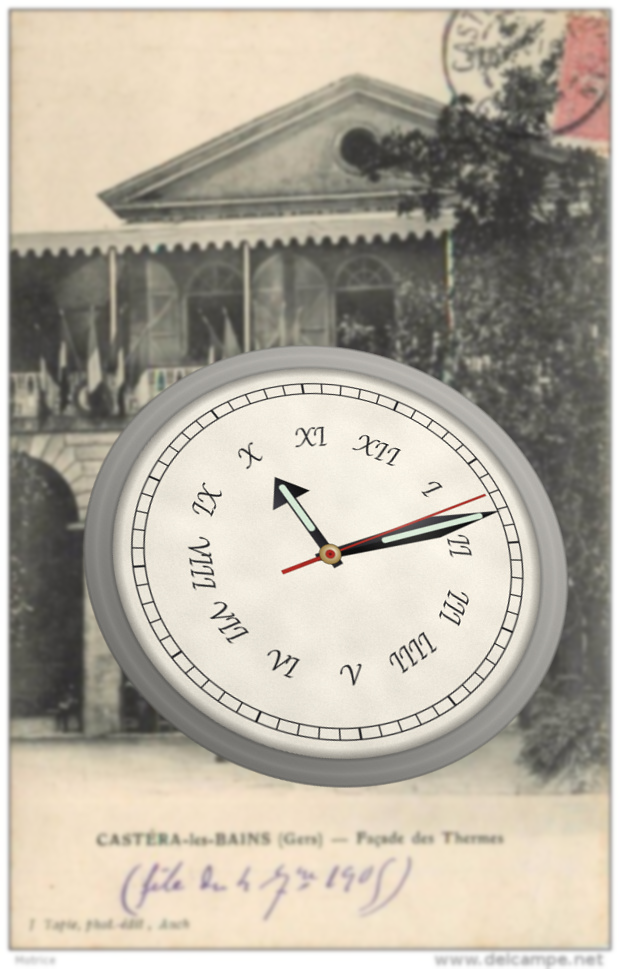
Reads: 10.08.07
